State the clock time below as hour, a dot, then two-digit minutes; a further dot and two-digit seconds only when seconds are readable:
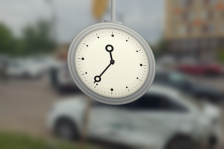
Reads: 11.36
